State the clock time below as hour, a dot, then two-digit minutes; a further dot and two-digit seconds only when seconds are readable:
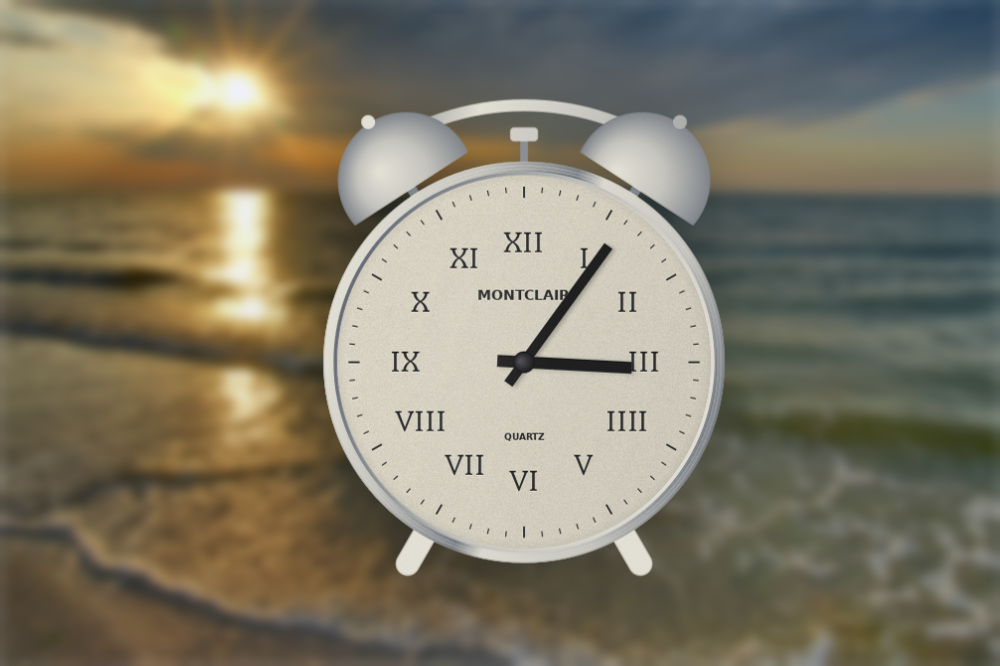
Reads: 3.06
